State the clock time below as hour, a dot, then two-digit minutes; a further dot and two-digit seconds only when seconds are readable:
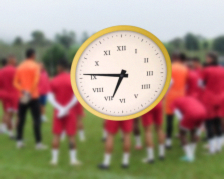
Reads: 6.46
